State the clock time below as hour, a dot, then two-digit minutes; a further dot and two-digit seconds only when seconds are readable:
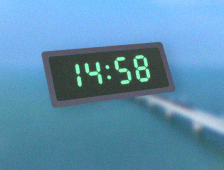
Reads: 14.58
